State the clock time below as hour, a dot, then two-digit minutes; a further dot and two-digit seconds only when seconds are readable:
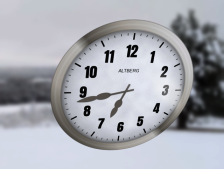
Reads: 6.43
